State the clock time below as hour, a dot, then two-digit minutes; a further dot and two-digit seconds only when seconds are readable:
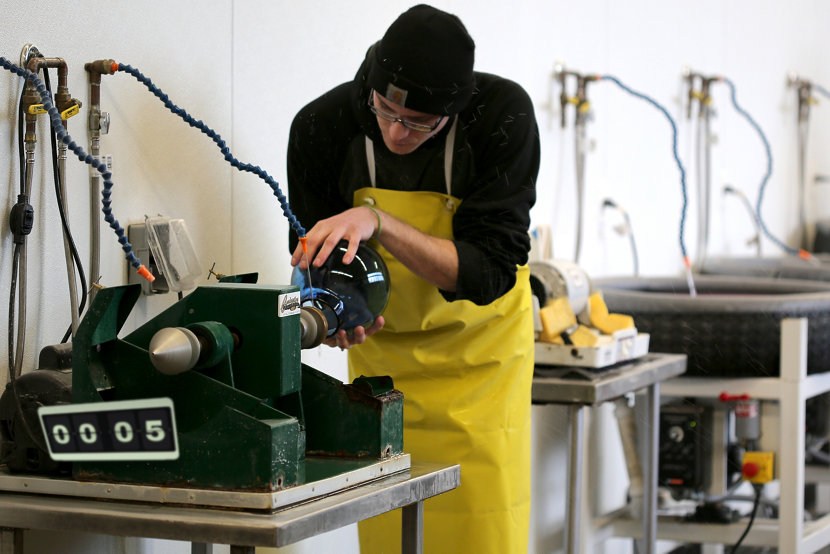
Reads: 0.05
